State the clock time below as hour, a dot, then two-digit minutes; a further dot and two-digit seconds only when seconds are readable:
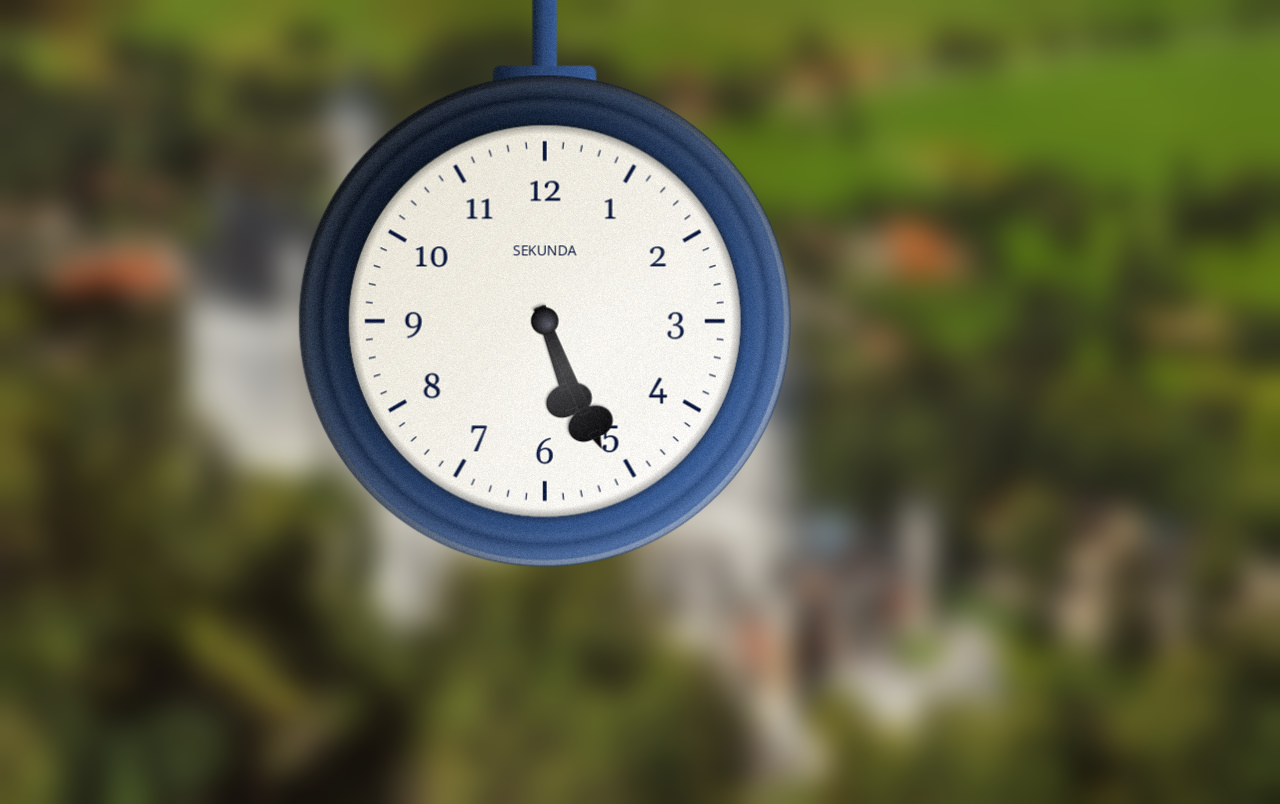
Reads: 5.26
